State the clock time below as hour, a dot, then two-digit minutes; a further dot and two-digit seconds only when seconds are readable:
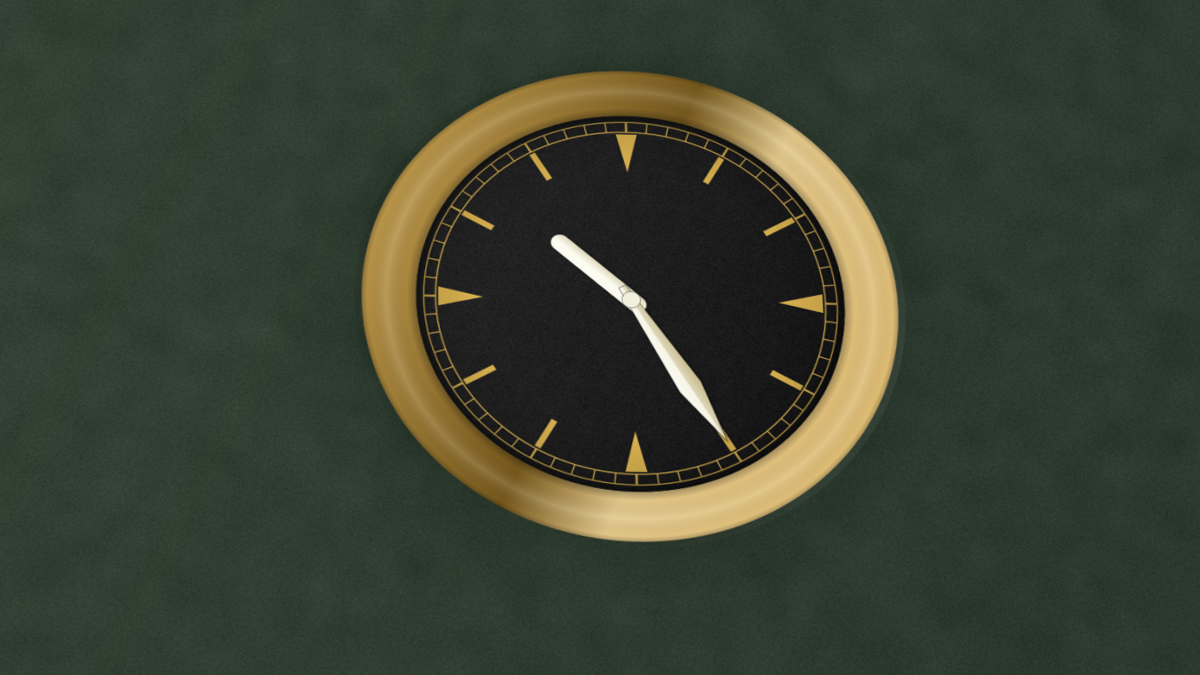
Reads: 10.25
